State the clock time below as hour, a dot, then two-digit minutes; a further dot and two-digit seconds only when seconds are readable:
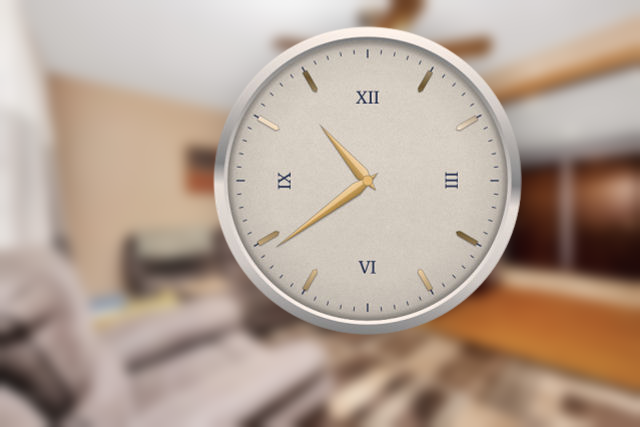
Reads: 10.39
